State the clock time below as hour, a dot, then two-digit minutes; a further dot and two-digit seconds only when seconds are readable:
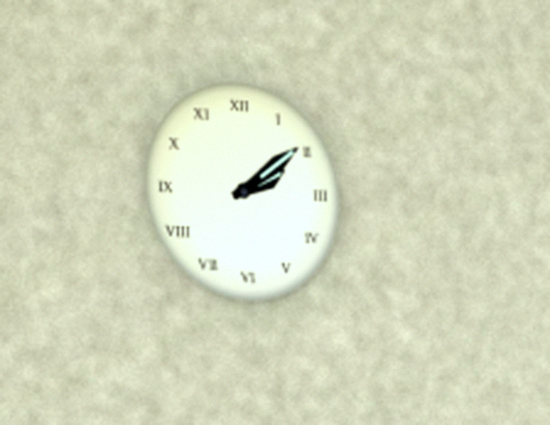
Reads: 2.09
